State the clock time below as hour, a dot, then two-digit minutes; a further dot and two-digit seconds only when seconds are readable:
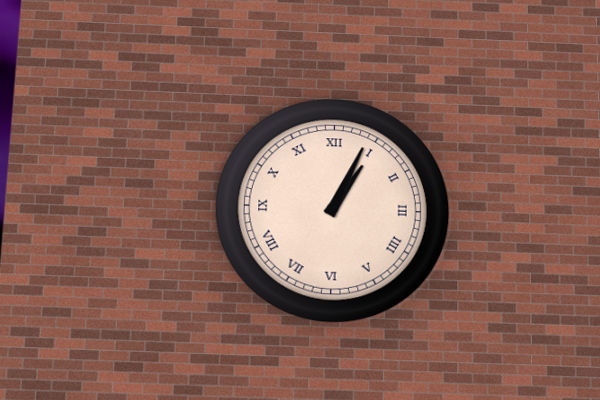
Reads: 1.04
